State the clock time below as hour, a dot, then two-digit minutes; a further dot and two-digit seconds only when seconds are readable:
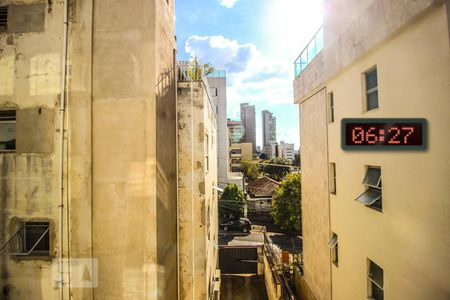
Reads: 6.27
